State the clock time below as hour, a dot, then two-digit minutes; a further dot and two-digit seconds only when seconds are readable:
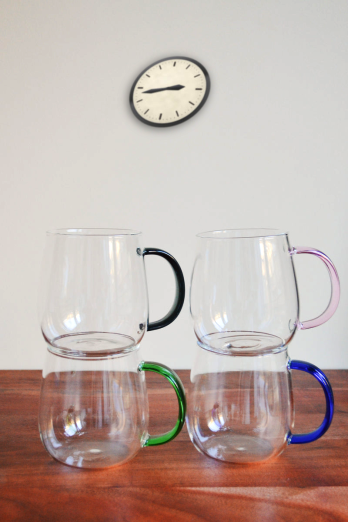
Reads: 2.43
